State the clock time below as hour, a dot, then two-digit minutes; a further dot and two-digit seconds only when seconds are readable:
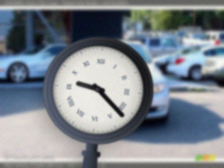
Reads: 9.22
